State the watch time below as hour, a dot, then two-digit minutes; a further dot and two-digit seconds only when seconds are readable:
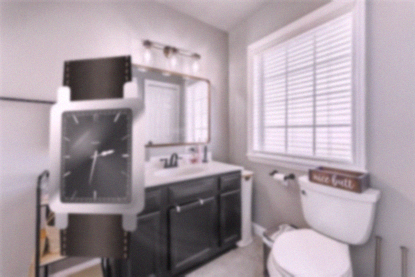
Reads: 2.32
